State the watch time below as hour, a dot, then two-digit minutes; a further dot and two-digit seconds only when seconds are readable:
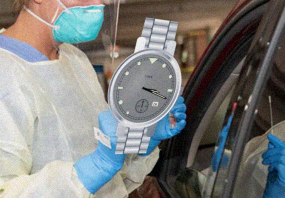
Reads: 3.18
